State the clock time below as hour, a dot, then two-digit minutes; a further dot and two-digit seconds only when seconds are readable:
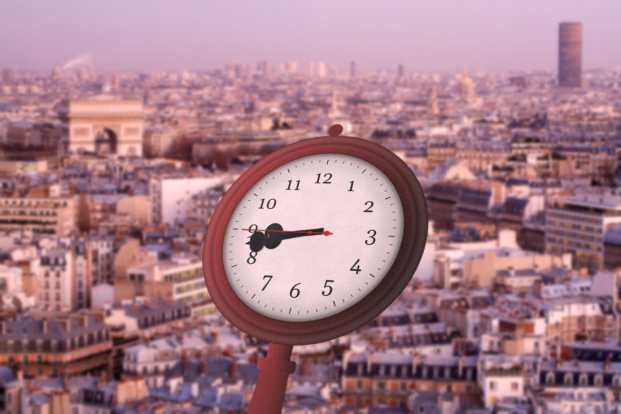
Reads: 8.42.45
